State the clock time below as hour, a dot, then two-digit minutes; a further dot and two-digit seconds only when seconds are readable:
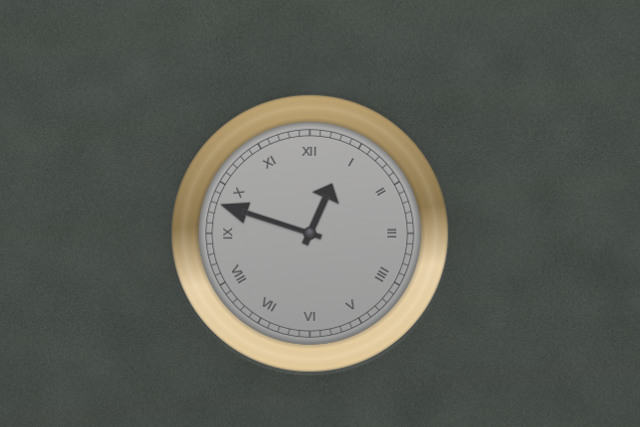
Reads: 12.48
